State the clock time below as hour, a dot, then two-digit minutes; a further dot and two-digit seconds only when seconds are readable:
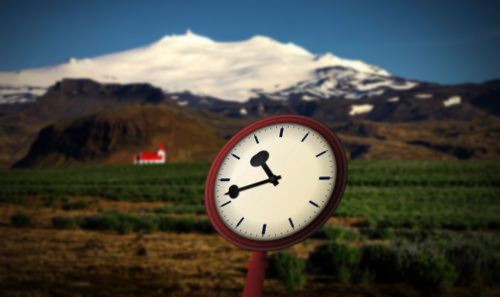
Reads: 10.42
